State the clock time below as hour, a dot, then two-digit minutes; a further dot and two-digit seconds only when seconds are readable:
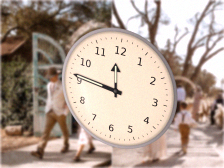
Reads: 11.46
